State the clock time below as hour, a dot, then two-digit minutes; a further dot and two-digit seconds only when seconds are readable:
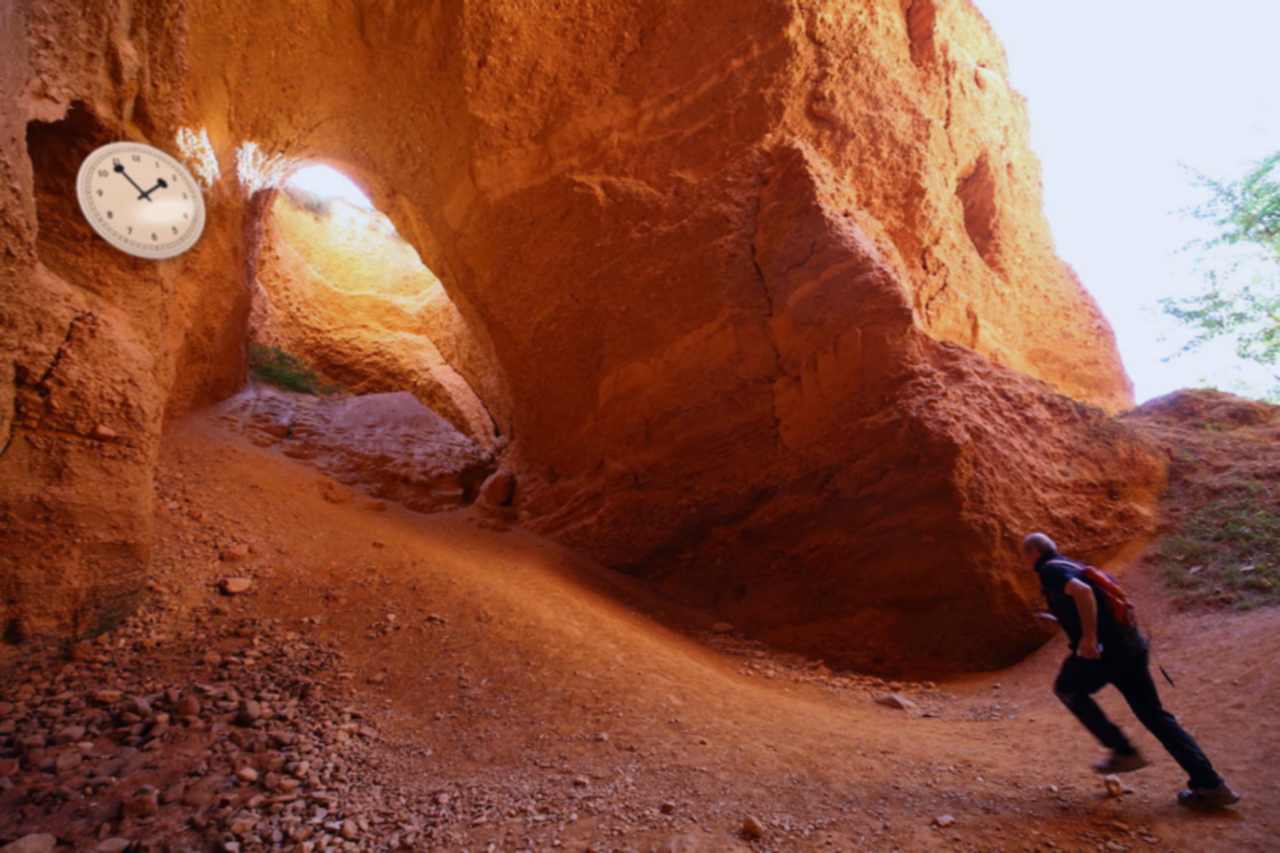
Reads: 1.54
